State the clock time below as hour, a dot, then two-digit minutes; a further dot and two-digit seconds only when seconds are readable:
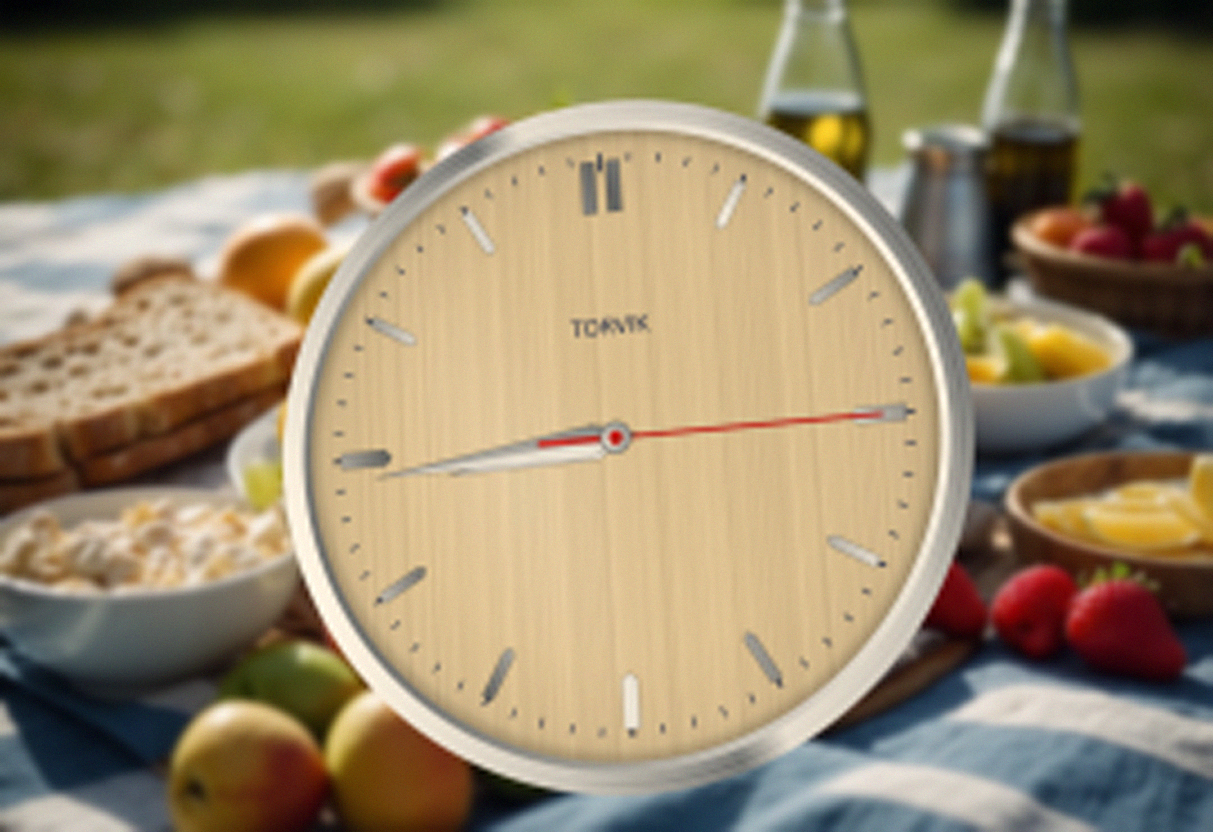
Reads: 8.44.15
